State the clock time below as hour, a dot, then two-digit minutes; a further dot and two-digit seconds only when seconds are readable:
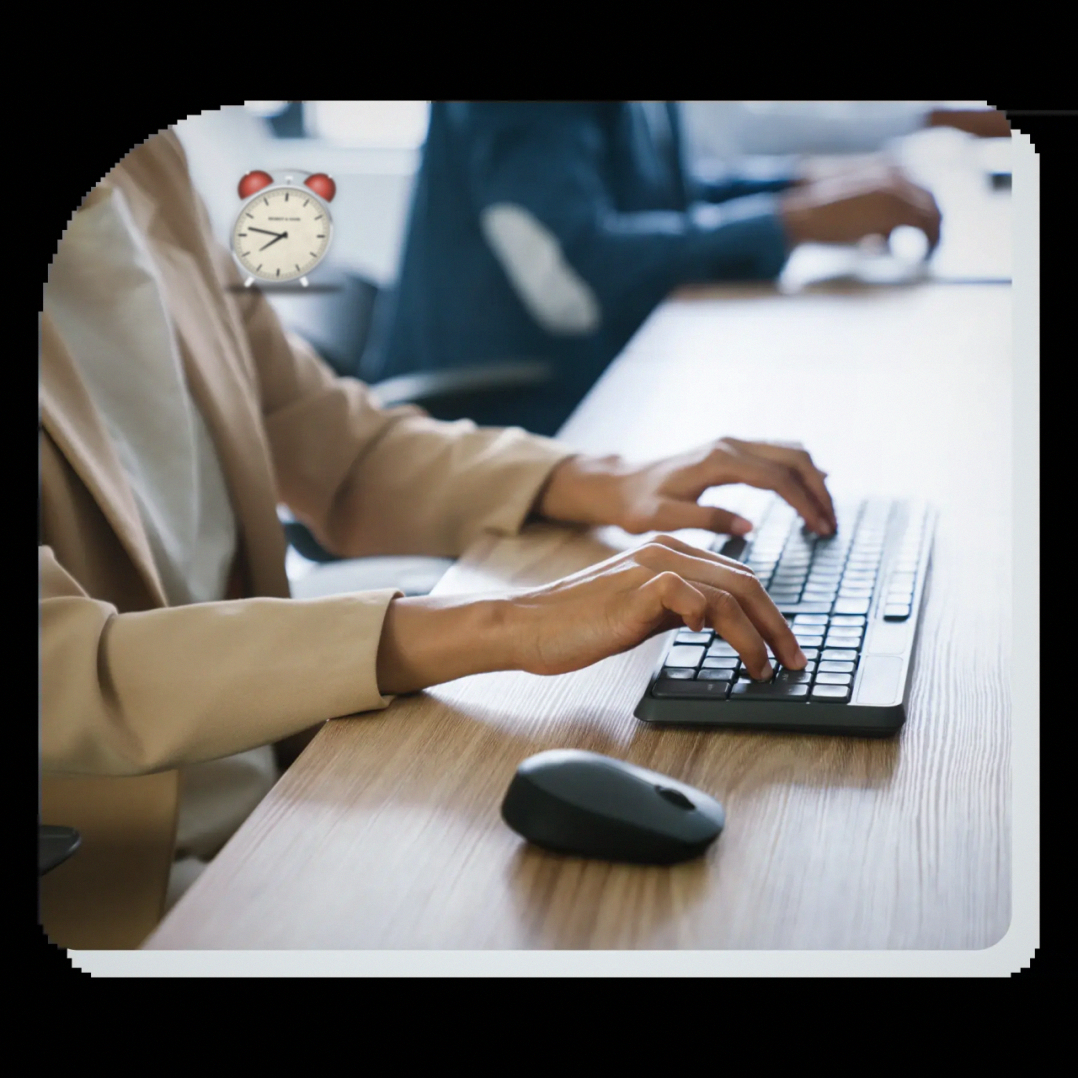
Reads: 7.47
